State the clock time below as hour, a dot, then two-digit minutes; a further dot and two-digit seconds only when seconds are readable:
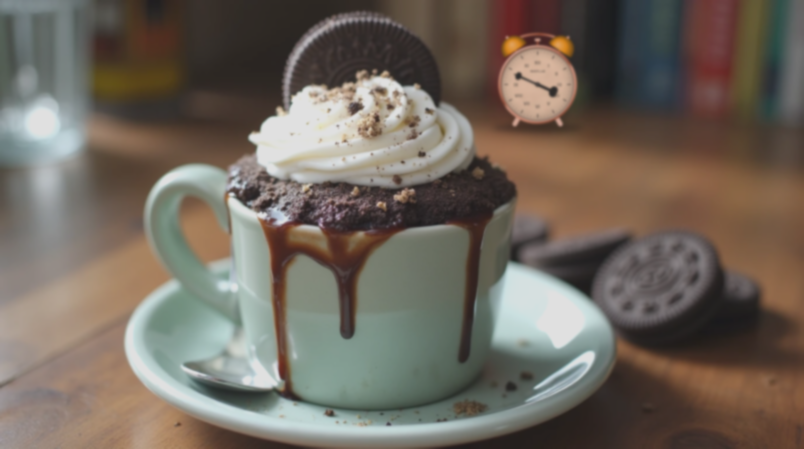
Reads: 3.49
